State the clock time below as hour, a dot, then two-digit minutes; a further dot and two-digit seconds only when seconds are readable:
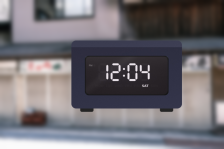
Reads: 12.04
